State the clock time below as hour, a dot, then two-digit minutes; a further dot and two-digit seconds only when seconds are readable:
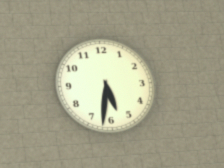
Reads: 5.32
